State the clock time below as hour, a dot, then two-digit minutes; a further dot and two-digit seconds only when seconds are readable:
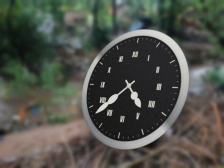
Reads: 4.38
